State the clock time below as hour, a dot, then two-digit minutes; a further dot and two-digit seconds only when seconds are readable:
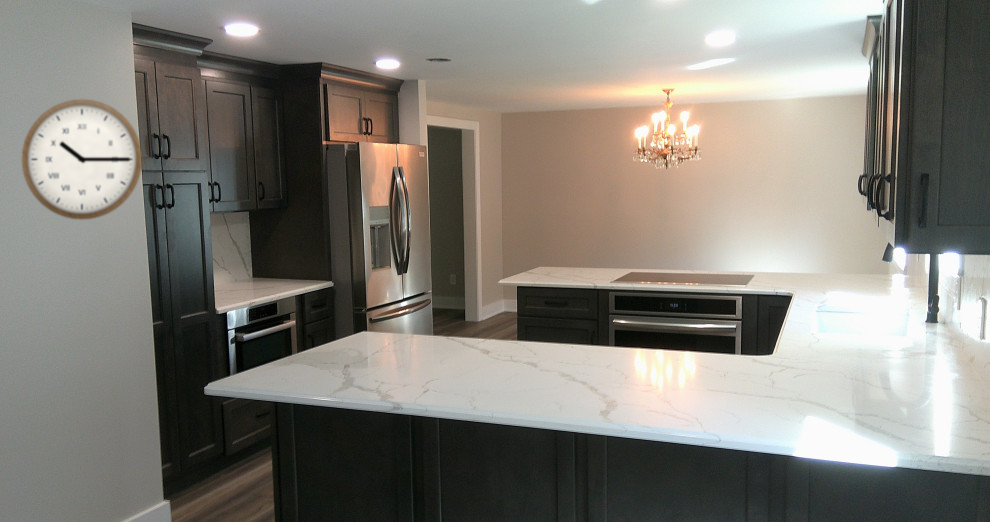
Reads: 10.15
